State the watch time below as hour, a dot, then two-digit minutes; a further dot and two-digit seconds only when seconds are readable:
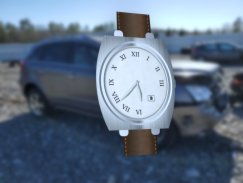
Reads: 5.38
